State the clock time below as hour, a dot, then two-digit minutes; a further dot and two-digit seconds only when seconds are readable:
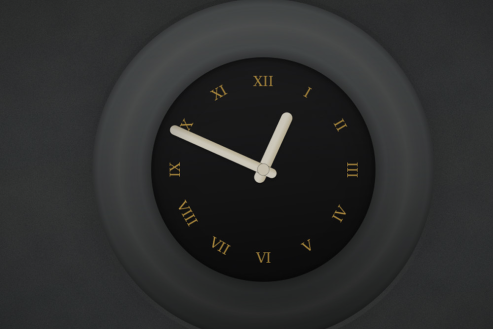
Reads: 12.49
